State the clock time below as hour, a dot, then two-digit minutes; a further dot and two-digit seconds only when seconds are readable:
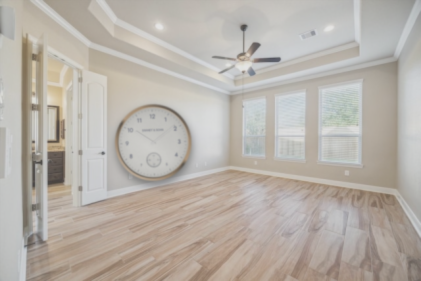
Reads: 10.09
